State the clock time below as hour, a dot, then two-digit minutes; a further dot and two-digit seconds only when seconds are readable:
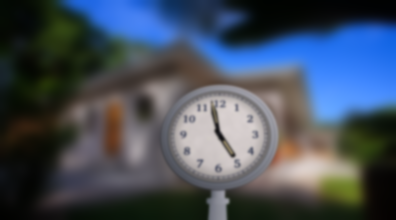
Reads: 4.58
